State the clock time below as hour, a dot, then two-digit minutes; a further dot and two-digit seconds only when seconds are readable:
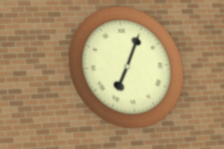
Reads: 7.05
